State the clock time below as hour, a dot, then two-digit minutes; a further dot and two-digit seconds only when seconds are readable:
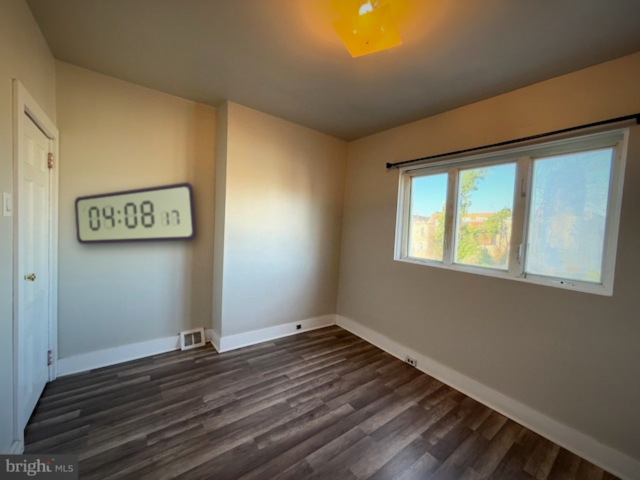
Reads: 4.08.17
